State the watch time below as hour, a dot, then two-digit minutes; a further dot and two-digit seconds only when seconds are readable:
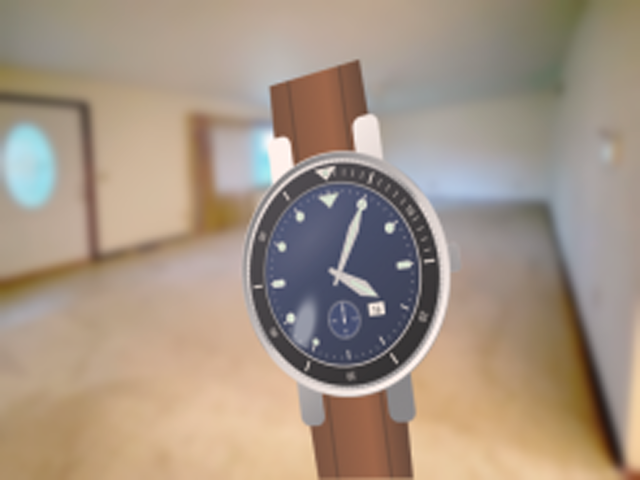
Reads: 4.05
